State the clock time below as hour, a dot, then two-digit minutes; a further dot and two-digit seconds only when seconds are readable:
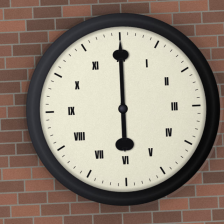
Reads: 6.00
